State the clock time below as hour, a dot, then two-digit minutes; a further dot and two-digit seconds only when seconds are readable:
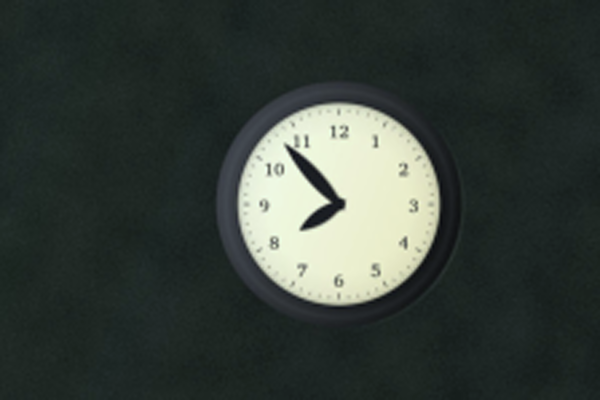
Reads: 7.53
